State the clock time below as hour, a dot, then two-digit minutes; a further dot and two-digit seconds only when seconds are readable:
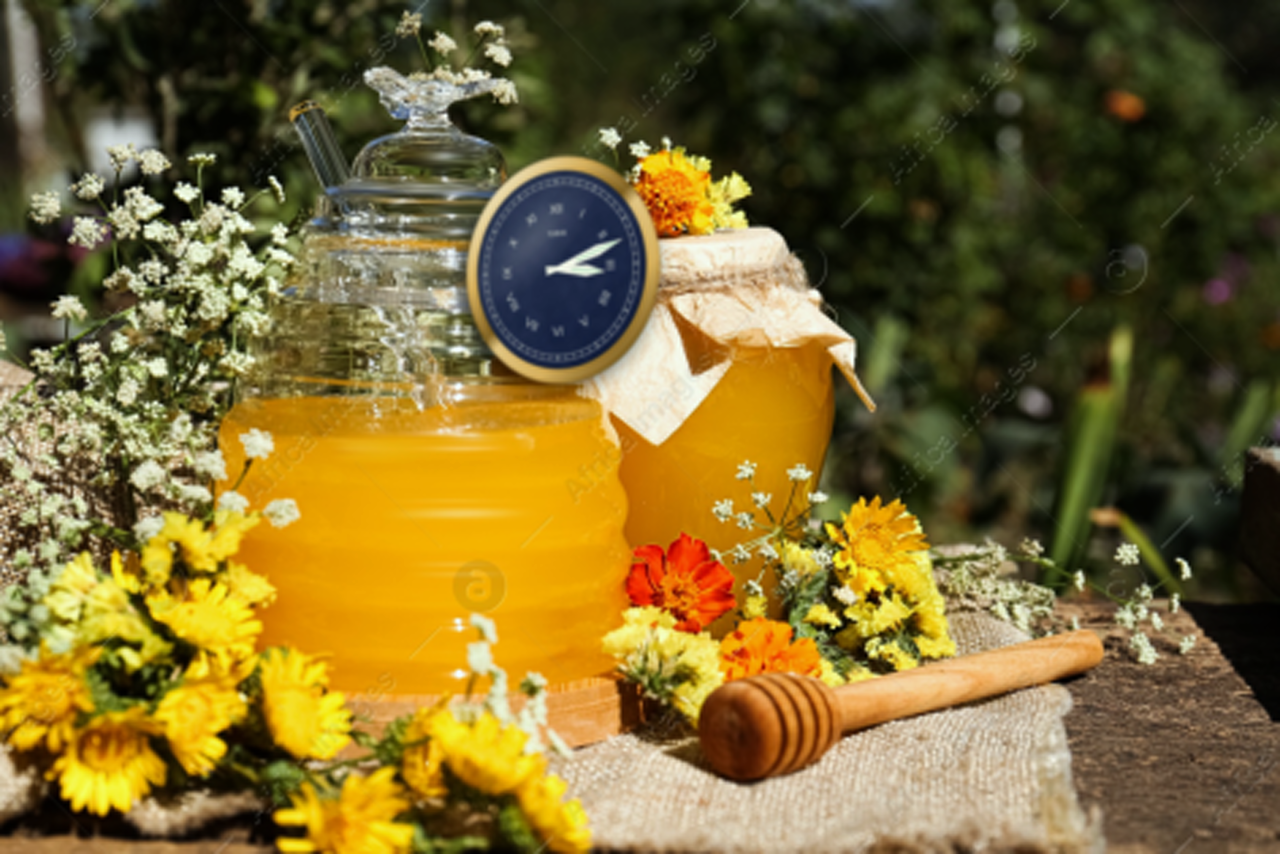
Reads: 3.12
